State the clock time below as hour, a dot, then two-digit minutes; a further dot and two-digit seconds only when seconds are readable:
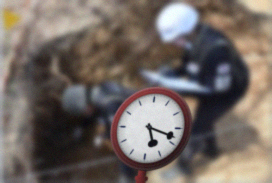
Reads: 5.18
